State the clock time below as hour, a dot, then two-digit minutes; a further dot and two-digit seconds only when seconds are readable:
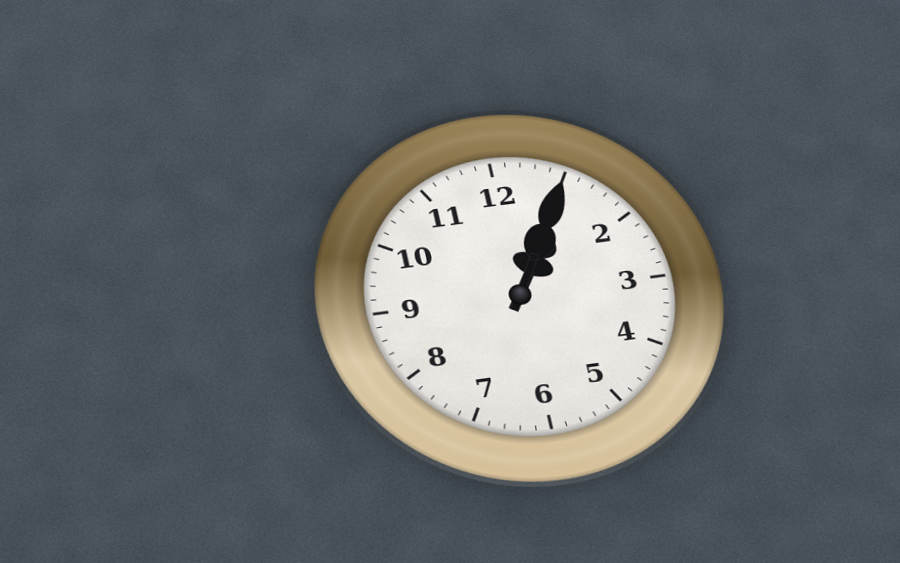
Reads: 1.05
